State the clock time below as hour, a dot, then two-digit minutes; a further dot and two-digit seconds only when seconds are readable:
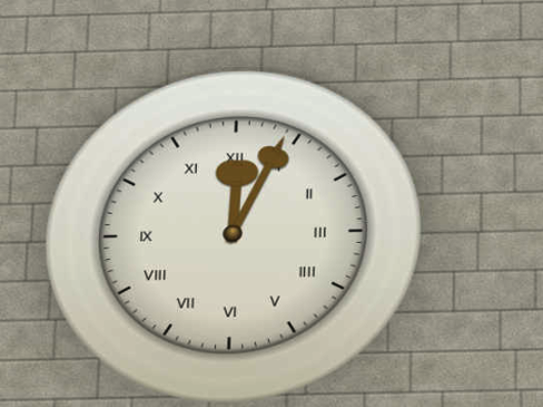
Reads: 12.04
